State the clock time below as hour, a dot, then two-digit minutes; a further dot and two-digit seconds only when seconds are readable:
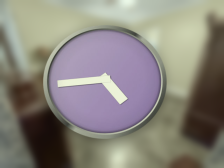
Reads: 4.44
